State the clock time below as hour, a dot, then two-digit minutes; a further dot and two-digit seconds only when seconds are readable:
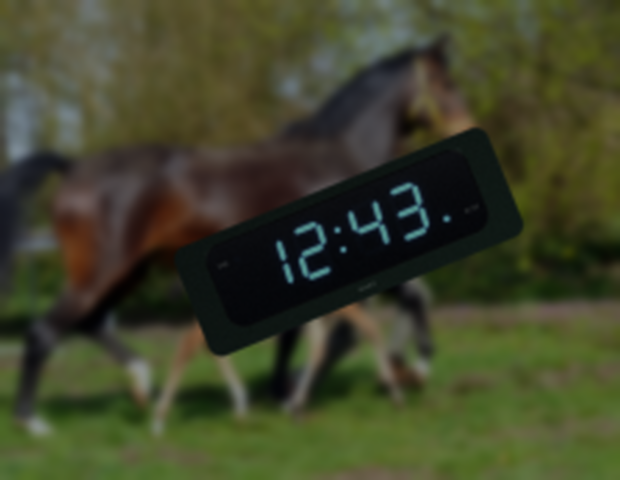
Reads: 12.43
